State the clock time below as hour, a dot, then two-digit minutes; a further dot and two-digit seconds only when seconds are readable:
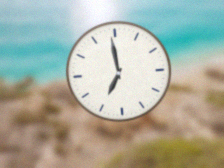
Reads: 6.59
